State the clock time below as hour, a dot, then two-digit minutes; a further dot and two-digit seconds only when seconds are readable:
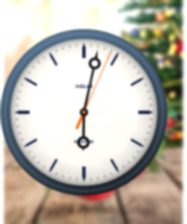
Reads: 6.02.04
